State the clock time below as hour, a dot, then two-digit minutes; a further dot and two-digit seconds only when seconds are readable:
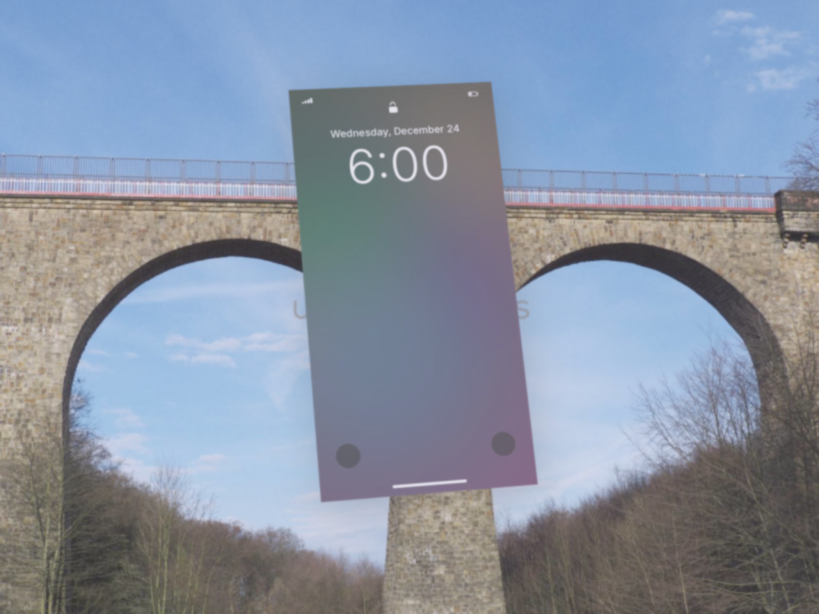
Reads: 6.00
